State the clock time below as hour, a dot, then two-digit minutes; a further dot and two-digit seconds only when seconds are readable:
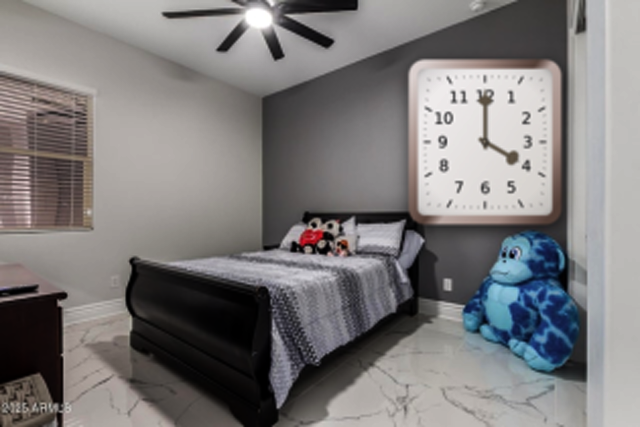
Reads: 4.00
